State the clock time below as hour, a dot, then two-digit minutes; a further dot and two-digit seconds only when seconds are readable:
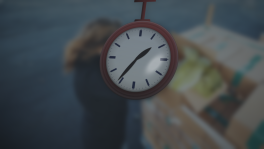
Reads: 1.36
